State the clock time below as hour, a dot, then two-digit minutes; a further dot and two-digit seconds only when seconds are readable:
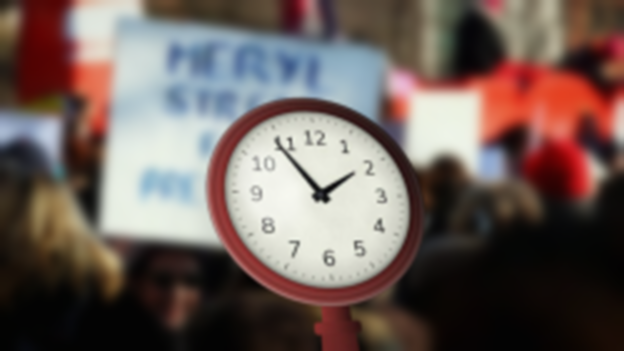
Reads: 1.54
